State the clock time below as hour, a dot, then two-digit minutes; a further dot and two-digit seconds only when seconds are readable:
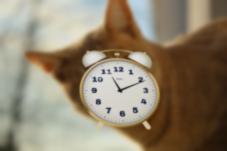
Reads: 11.11
